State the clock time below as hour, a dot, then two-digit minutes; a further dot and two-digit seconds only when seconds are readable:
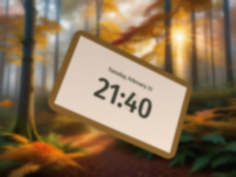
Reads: 21.40
